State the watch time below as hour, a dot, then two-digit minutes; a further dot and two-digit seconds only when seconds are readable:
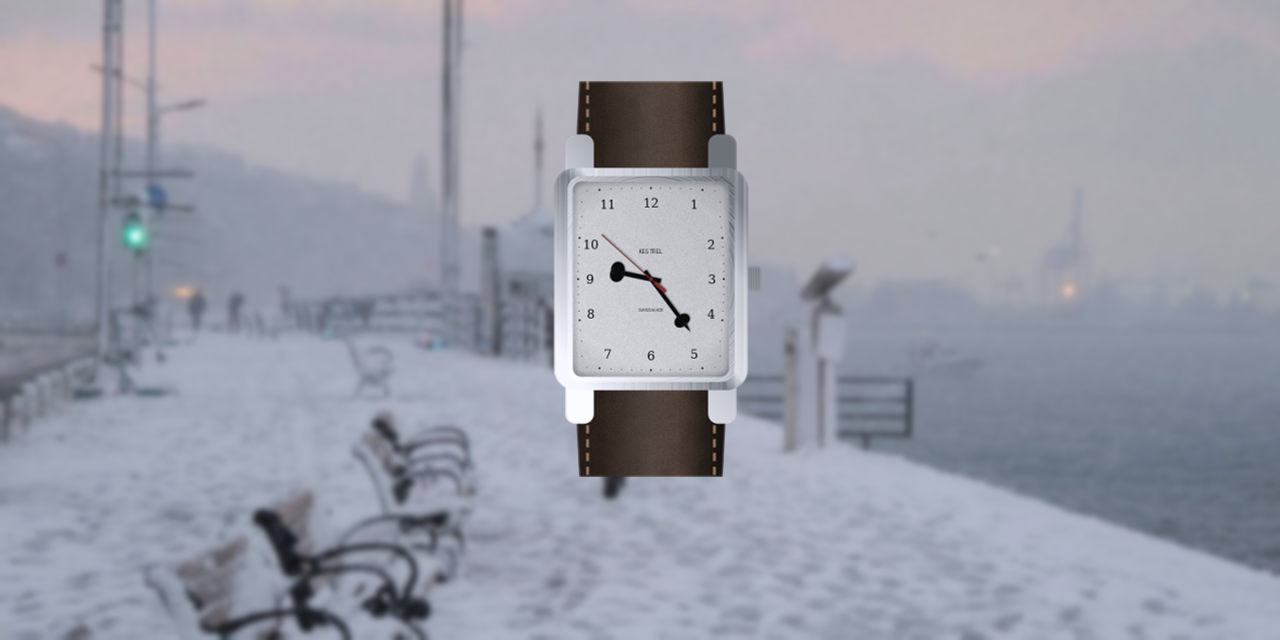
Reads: 9.23.52
